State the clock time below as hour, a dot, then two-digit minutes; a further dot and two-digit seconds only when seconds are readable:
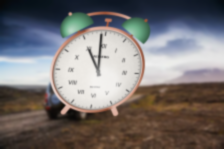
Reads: 10.59
